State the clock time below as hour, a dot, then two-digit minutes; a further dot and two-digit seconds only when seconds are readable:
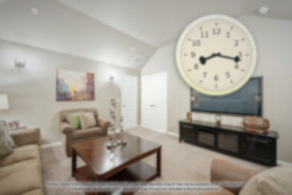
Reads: 8.17
